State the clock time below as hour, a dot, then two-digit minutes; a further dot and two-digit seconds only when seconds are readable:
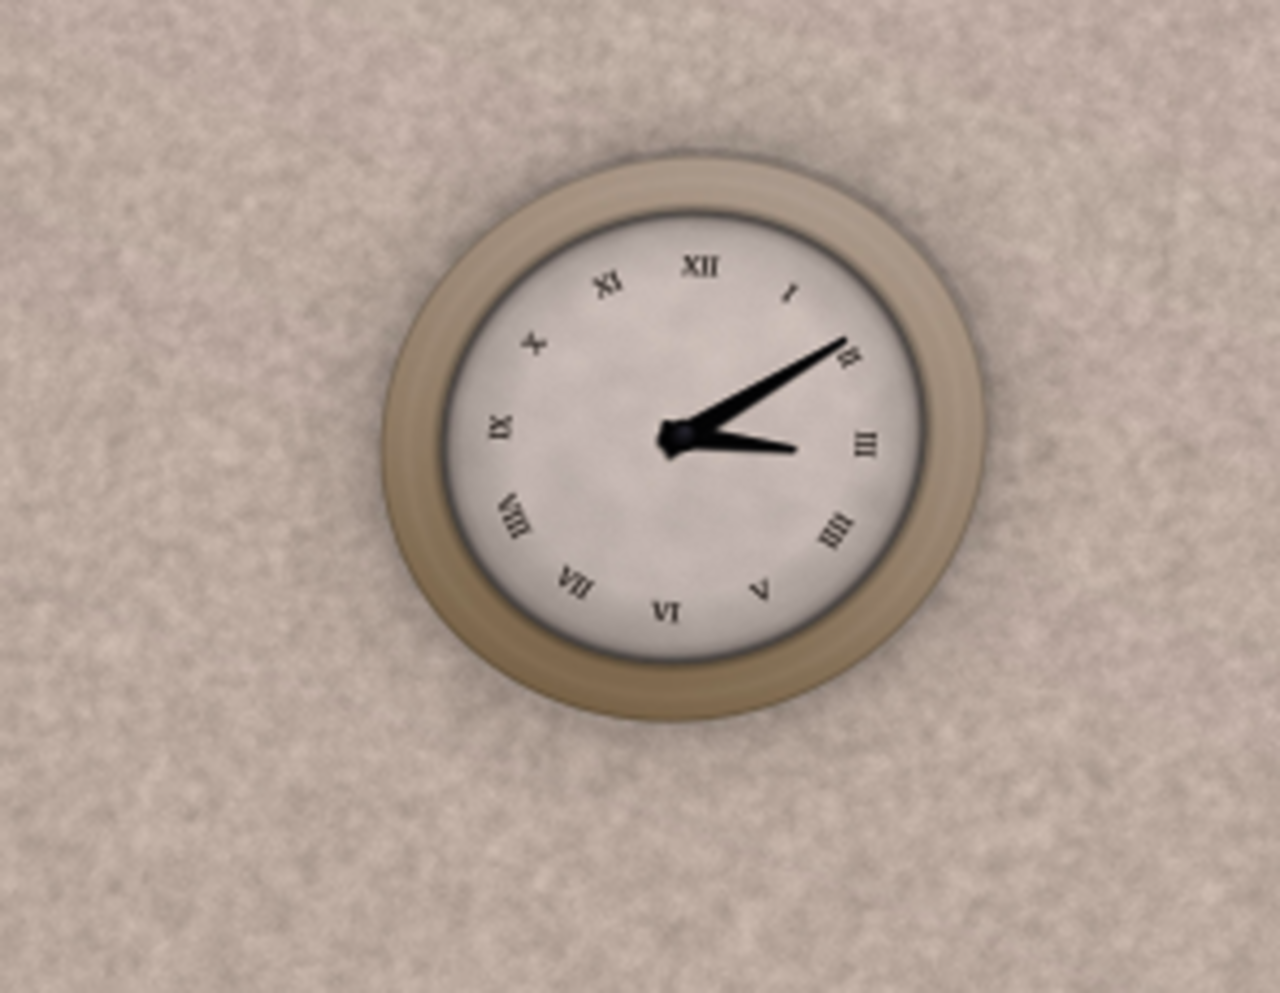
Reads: 3.09
